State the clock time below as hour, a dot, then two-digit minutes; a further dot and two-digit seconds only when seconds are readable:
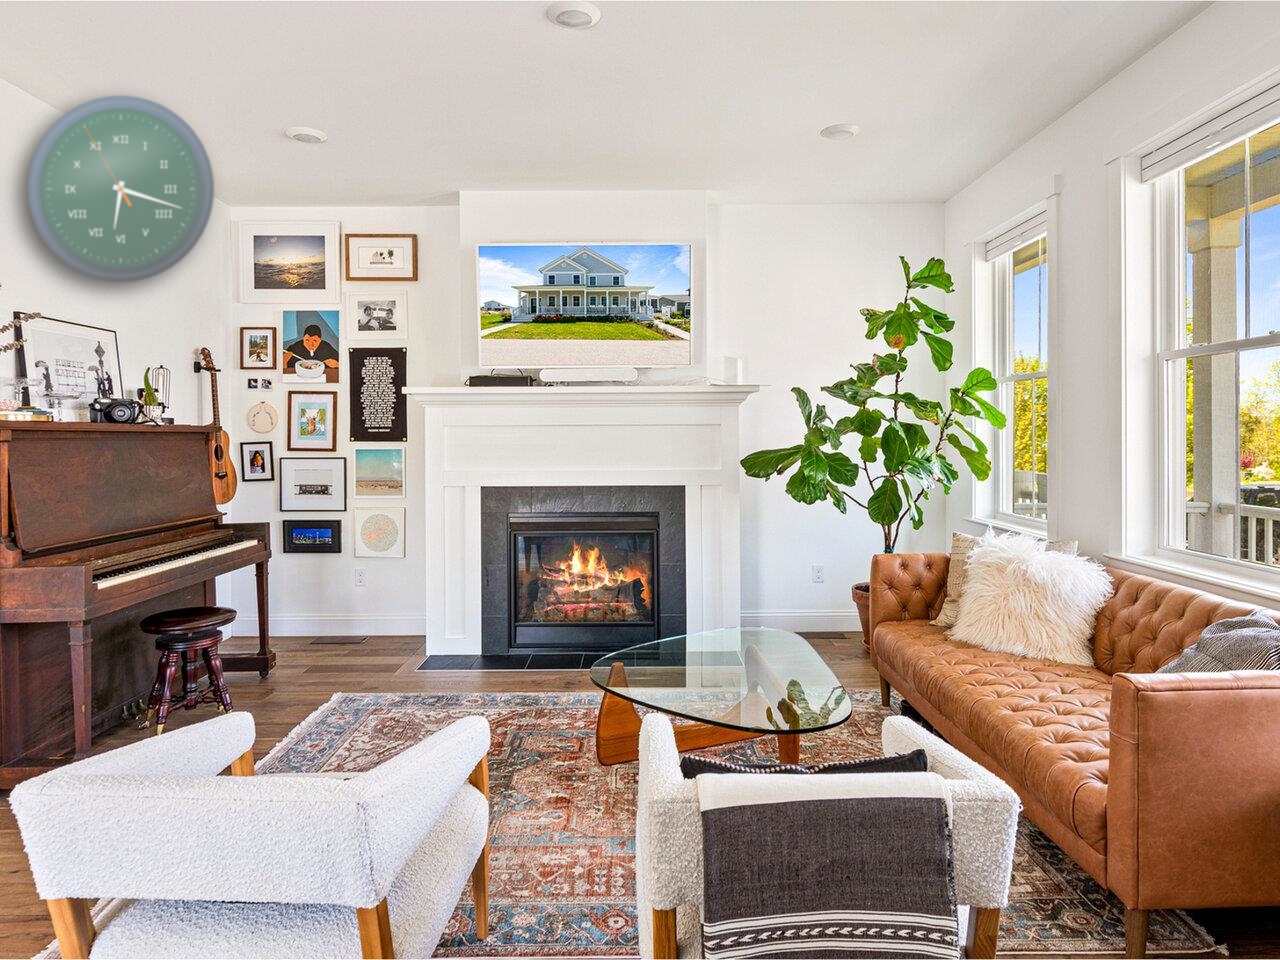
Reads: 6.17.55
